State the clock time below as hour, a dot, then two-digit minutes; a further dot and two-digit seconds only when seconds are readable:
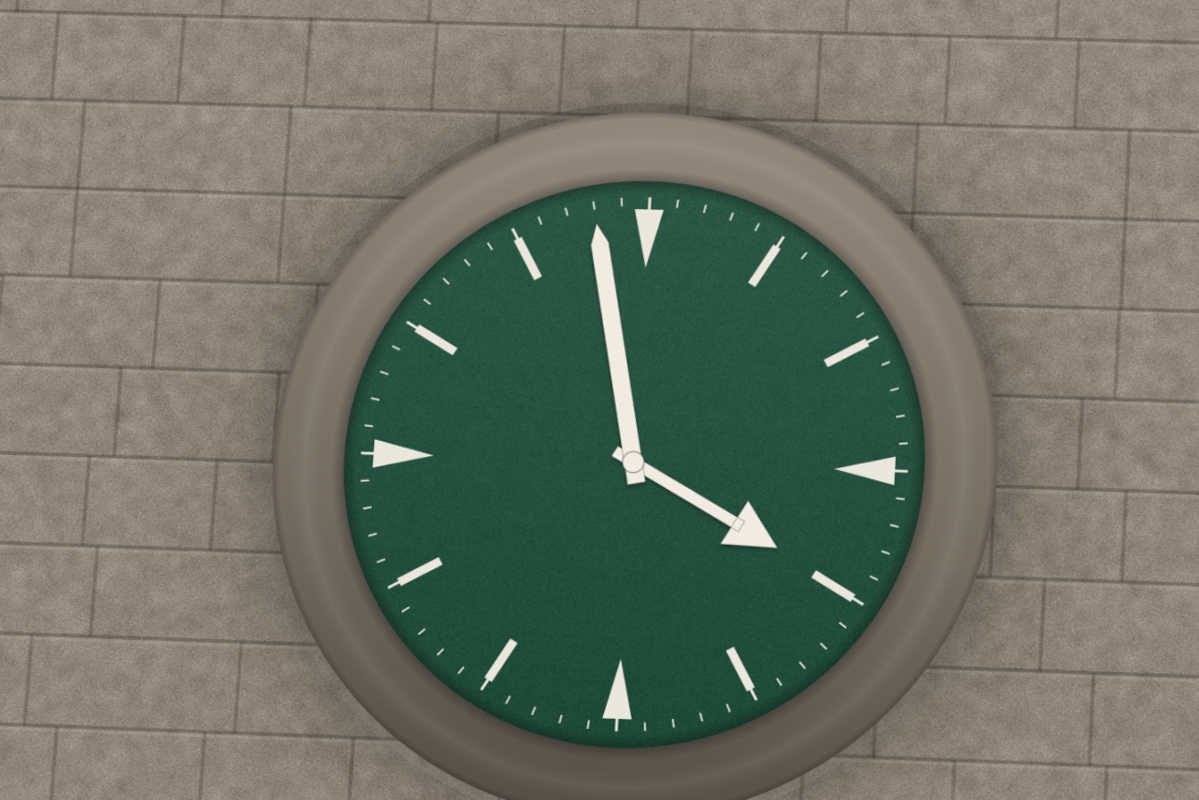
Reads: 3.58
